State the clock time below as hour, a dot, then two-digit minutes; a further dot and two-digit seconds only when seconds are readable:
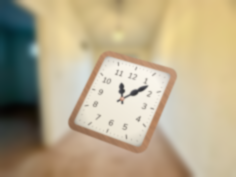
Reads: 11.07
